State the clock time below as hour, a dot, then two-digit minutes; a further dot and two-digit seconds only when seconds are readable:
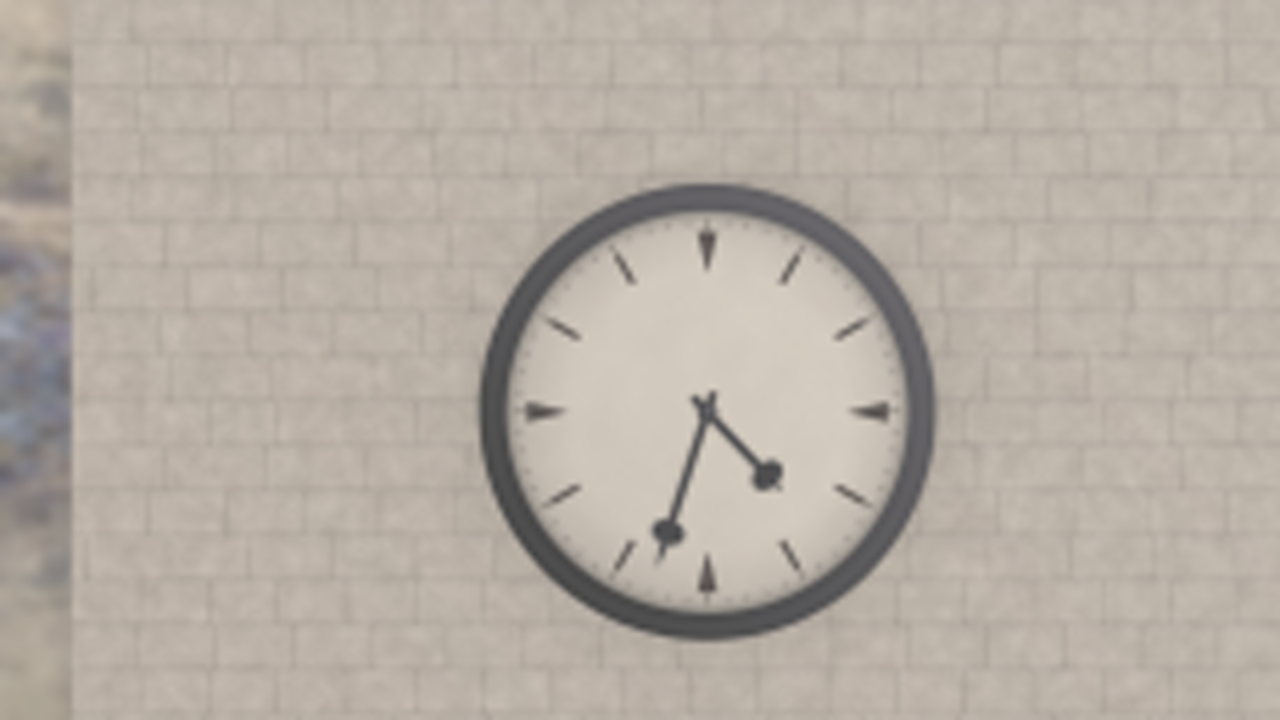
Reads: 4.33
